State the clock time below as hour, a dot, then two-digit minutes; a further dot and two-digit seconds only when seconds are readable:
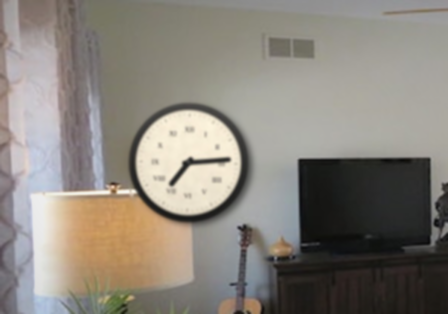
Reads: 7.14
